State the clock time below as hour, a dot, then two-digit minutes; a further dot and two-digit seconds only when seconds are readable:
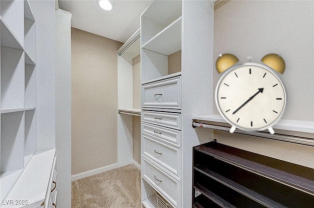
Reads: 1.38
